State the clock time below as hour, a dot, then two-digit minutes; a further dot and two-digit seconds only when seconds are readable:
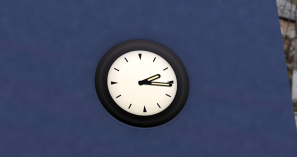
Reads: 2.16
